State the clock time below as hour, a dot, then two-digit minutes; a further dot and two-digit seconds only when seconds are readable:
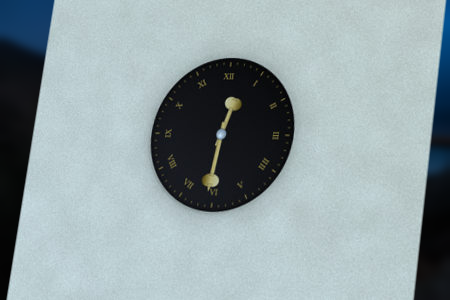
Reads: 12.31
